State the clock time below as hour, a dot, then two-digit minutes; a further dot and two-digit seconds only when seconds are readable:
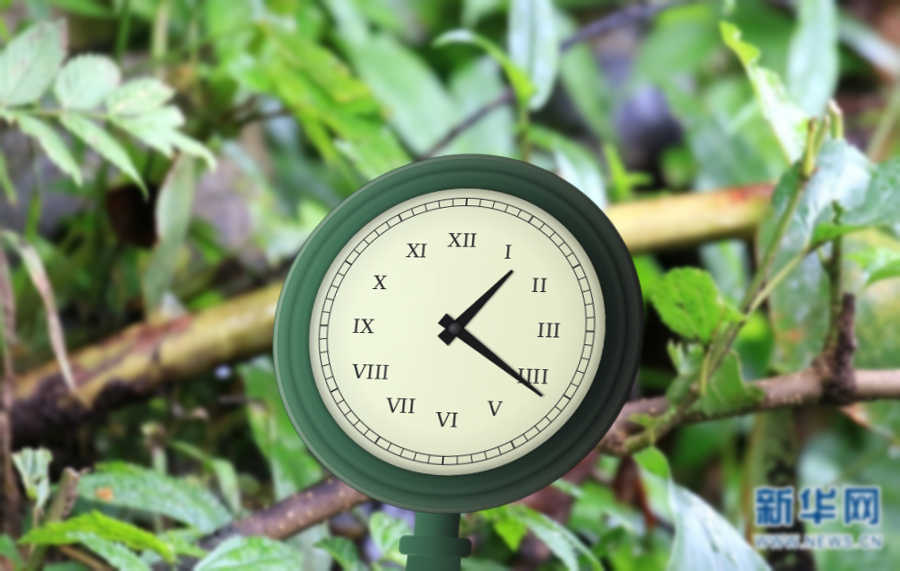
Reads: 1.21
